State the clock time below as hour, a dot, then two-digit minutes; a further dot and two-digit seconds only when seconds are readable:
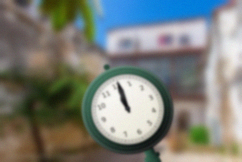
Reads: 12.01
